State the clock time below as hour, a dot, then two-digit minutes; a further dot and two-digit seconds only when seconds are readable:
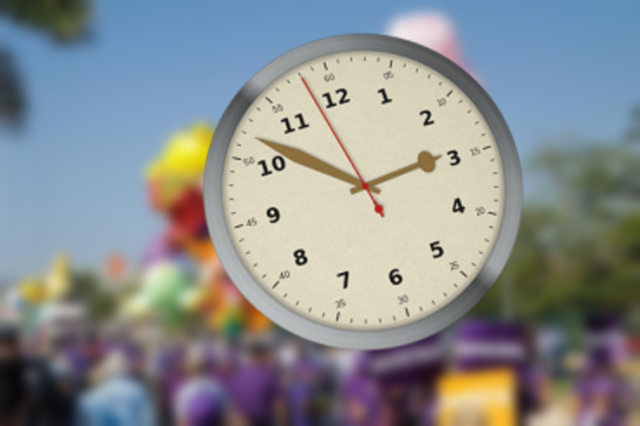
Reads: 2.51.58
